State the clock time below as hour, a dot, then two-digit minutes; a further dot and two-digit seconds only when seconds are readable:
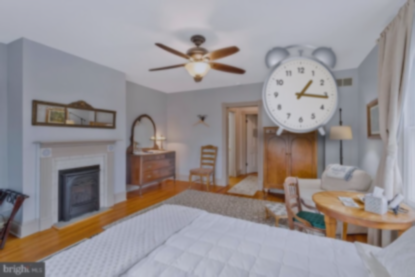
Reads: 1.16
